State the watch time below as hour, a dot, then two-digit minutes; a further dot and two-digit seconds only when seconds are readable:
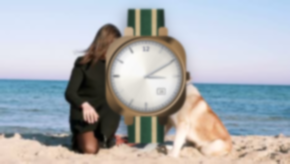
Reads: 3.10
